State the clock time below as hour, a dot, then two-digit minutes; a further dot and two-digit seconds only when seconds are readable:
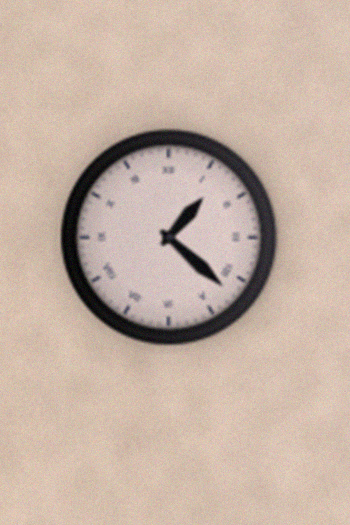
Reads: 1.22
